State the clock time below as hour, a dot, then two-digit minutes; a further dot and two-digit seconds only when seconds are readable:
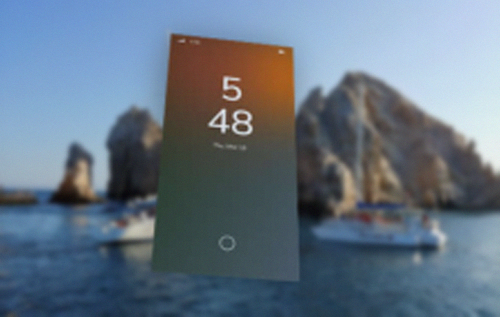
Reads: 5.48
